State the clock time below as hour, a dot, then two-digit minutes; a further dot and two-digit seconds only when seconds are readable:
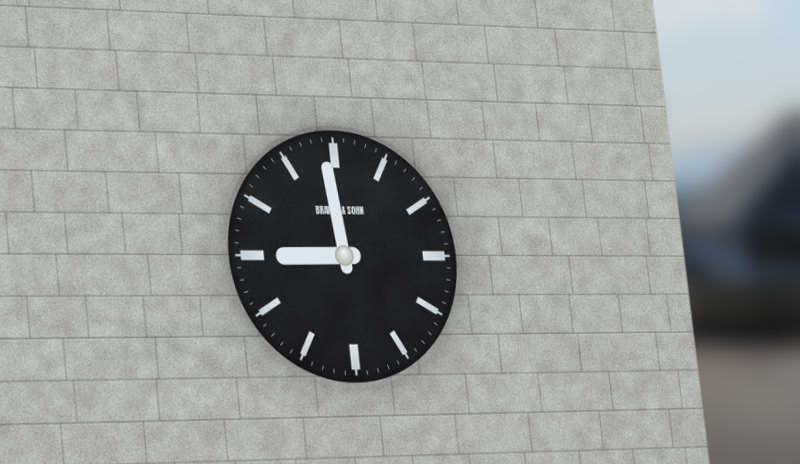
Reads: 8.59
